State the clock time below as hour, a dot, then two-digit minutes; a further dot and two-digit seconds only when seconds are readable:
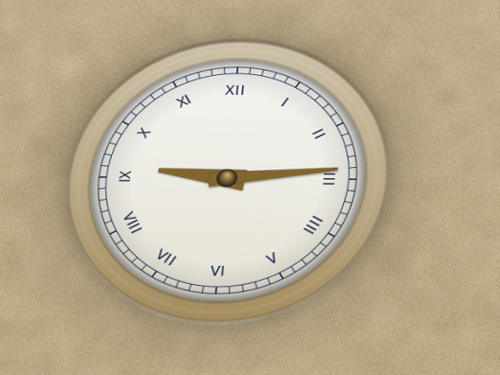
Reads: 9.14
